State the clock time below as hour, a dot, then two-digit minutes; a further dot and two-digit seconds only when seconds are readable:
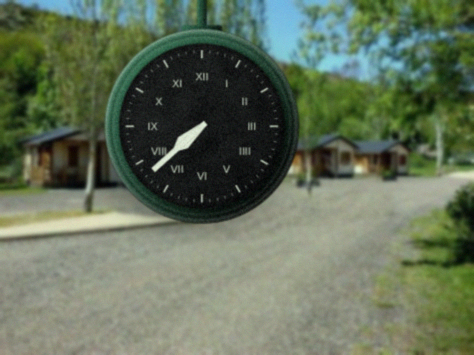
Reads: 7.38
